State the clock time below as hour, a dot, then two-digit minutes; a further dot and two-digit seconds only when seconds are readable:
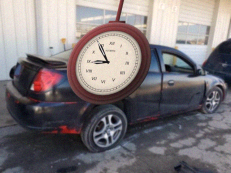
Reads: 8.54
